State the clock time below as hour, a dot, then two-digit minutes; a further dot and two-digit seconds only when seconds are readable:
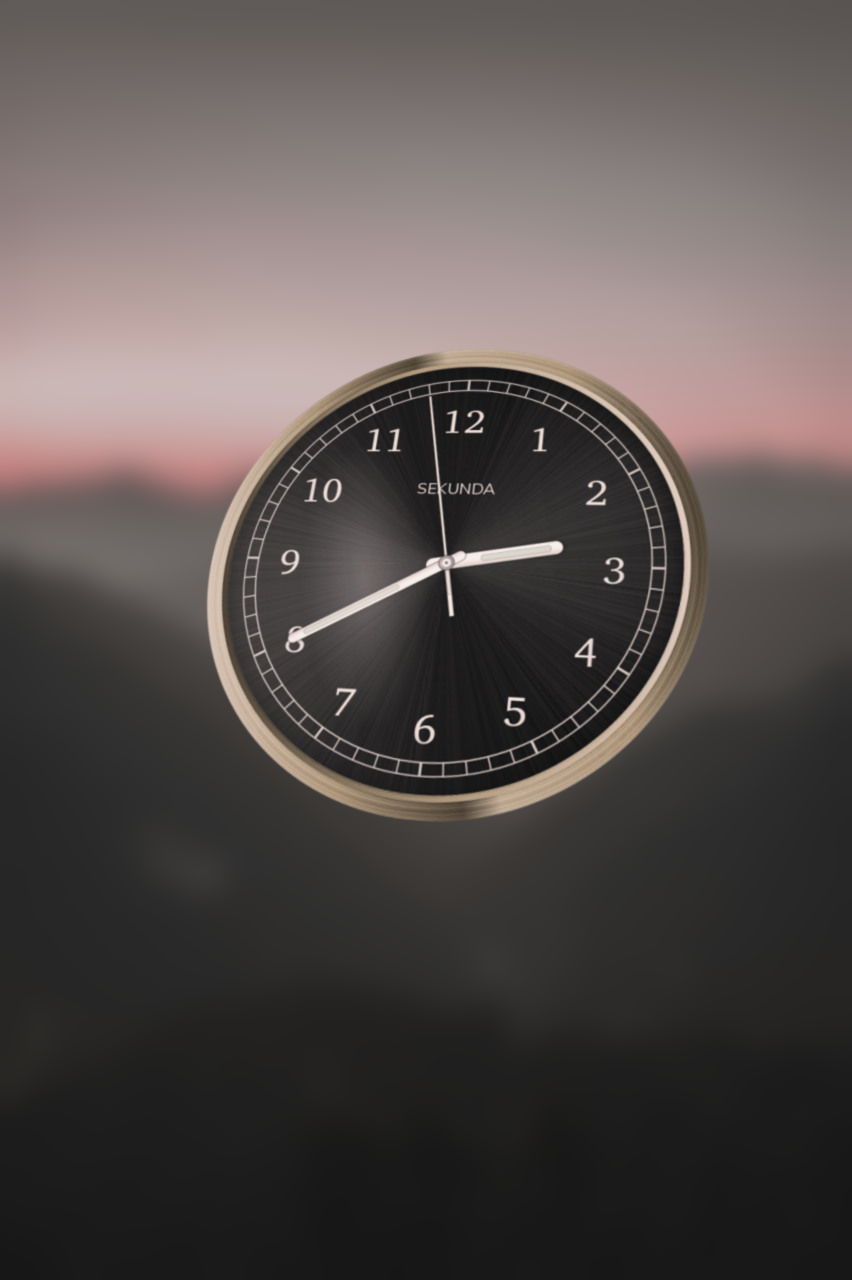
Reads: 2.39.58
